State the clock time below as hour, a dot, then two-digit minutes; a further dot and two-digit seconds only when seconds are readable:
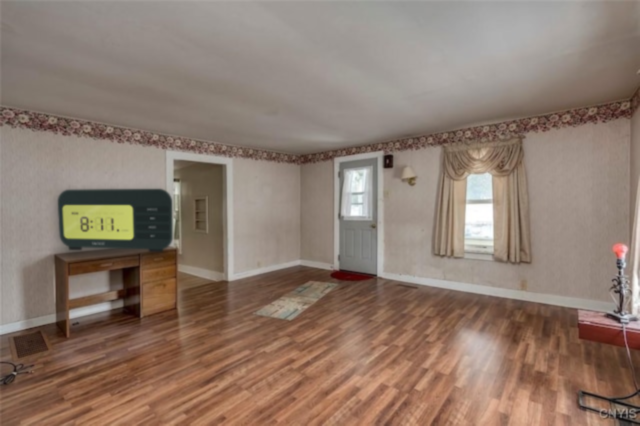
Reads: 8.11
